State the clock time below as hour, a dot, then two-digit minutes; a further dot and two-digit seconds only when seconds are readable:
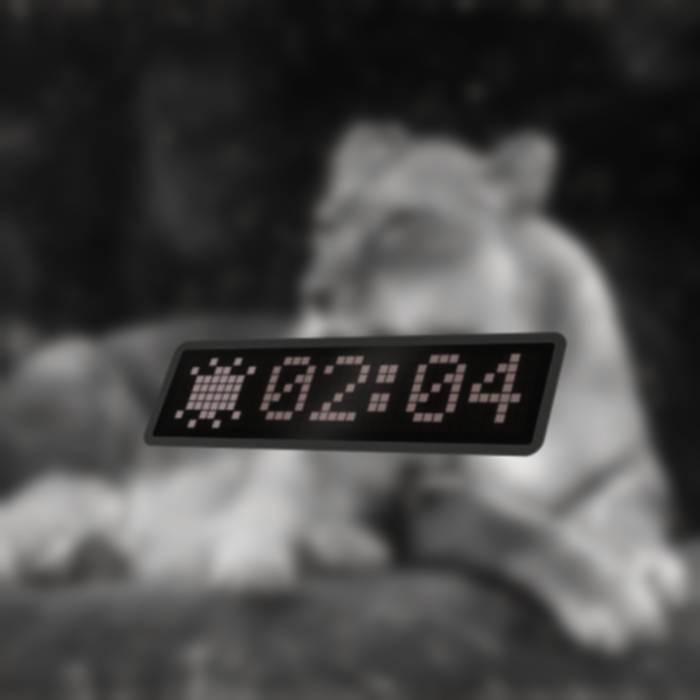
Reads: 2.04
